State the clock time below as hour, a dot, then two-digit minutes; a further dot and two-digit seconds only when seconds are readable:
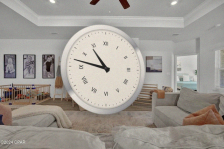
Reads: 10.47
